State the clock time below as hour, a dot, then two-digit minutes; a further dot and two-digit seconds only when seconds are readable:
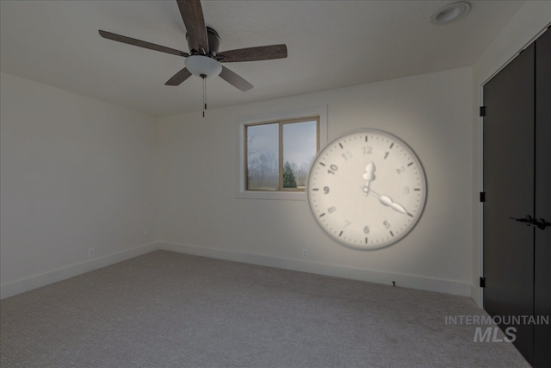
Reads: 12.20
